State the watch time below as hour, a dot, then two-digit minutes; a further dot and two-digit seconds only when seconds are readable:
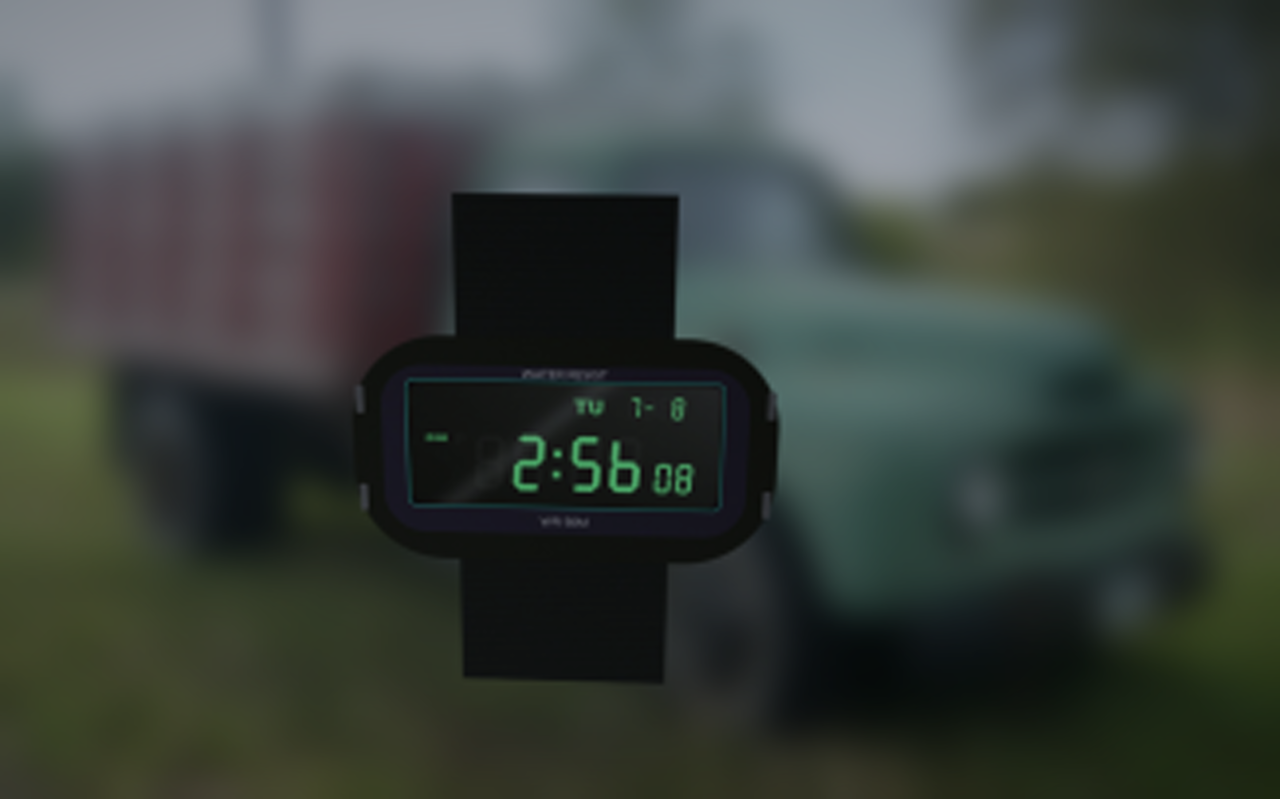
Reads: 2.56.08
